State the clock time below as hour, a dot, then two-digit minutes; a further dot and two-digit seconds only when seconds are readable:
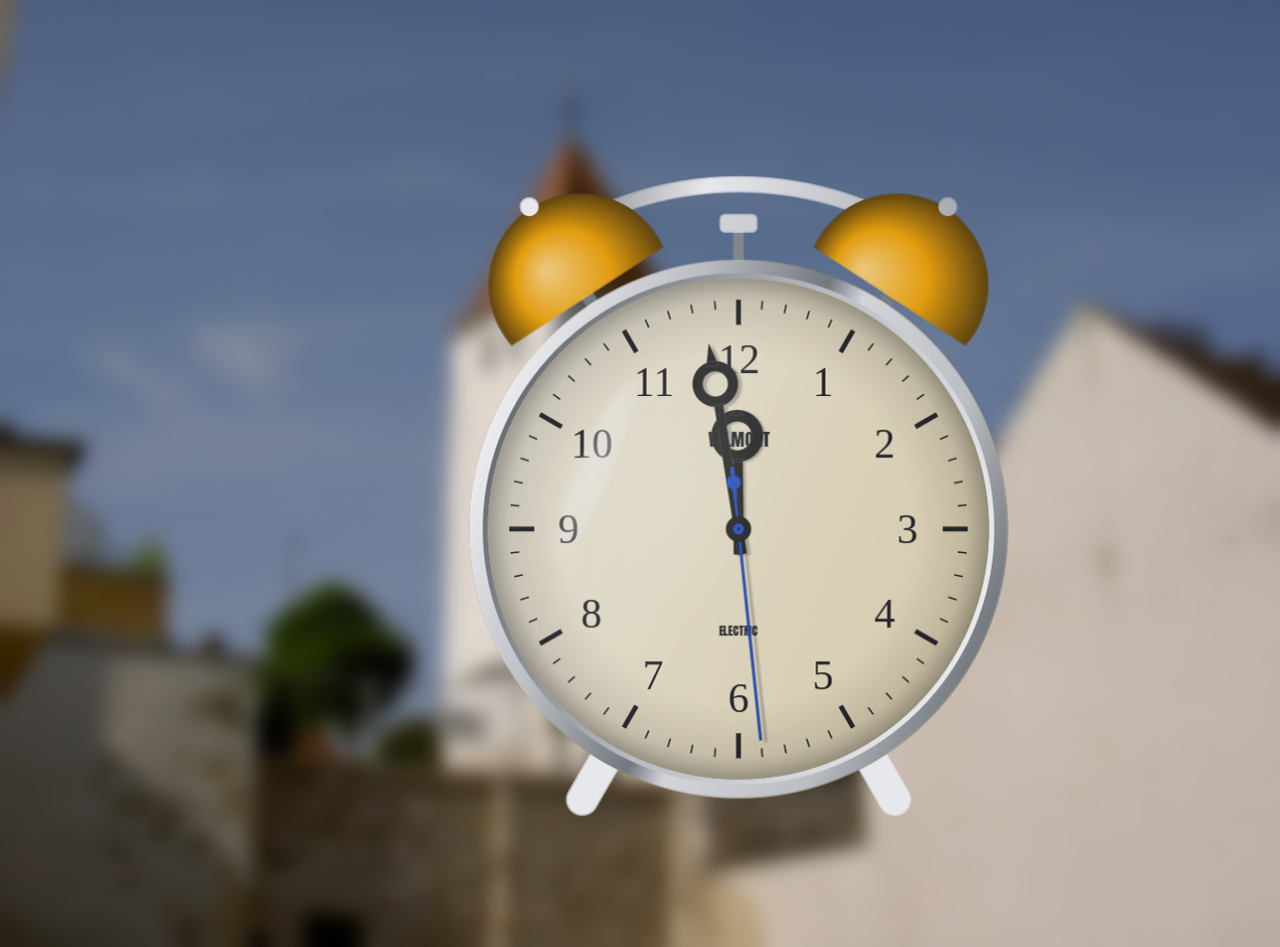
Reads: 11.58.29
